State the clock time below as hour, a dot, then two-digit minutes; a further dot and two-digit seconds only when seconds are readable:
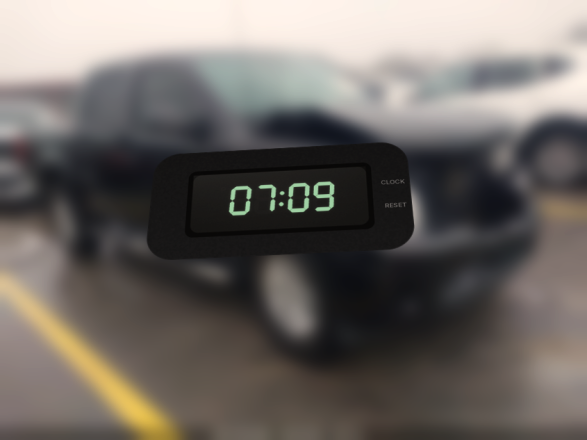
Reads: 7.09
